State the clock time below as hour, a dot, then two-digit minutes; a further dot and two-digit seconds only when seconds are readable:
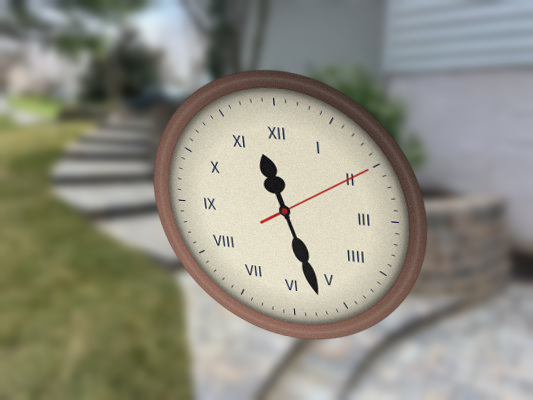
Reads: 11.27.10
